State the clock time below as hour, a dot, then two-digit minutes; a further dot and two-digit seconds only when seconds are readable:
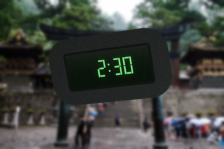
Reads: 2.30
